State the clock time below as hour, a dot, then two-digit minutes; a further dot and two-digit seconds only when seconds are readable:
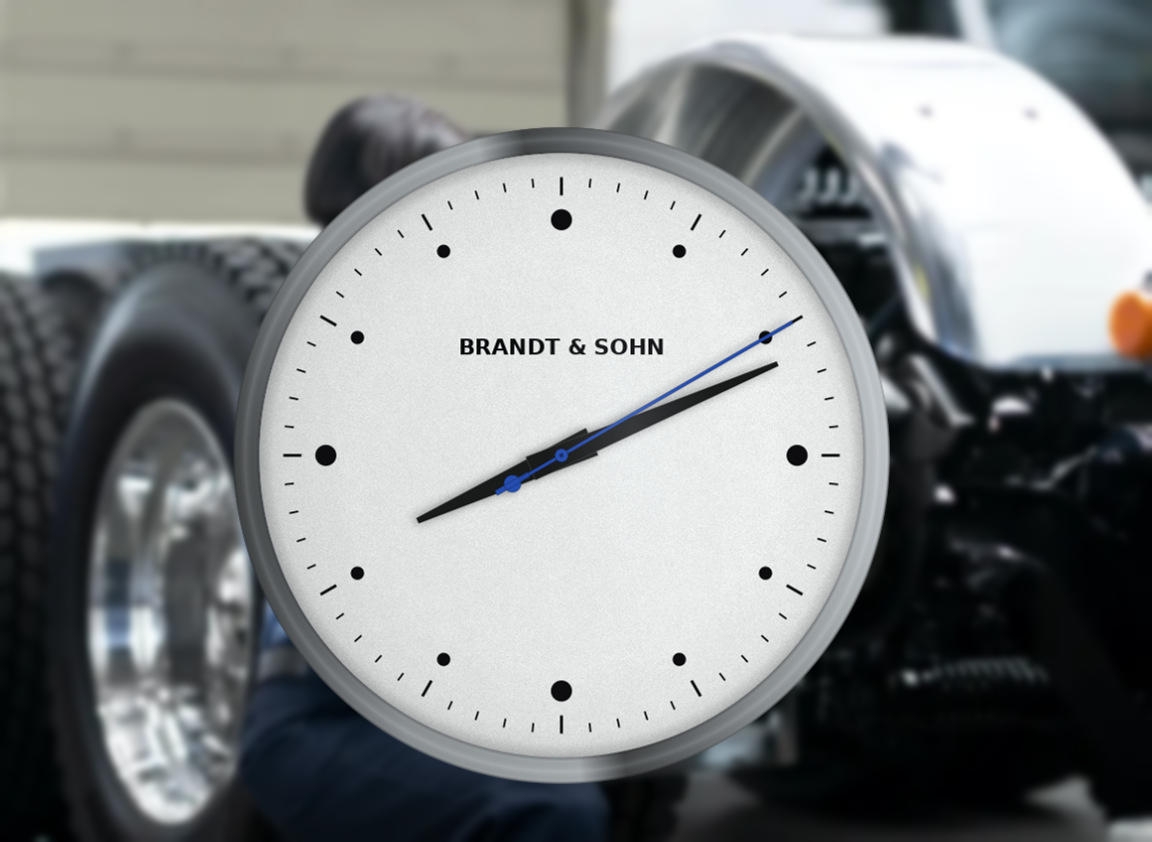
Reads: 8.11.10
